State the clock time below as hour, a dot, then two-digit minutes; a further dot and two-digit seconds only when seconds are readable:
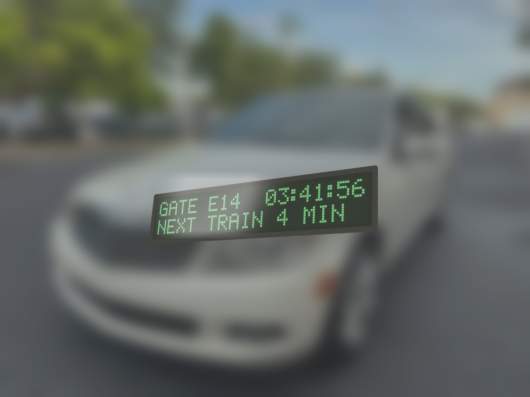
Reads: 3.41.56
